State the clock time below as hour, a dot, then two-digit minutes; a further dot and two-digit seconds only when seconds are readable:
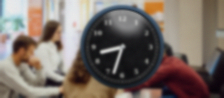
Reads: 8.33
